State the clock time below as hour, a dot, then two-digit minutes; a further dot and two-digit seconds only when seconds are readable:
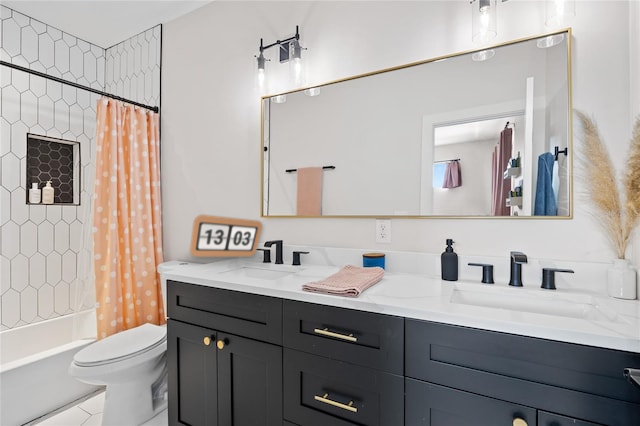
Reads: 13.03
